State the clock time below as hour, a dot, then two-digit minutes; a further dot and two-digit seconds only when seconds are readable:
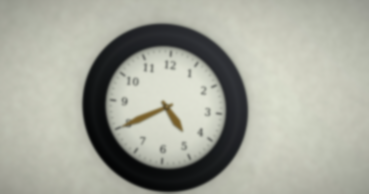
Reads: 4.40
